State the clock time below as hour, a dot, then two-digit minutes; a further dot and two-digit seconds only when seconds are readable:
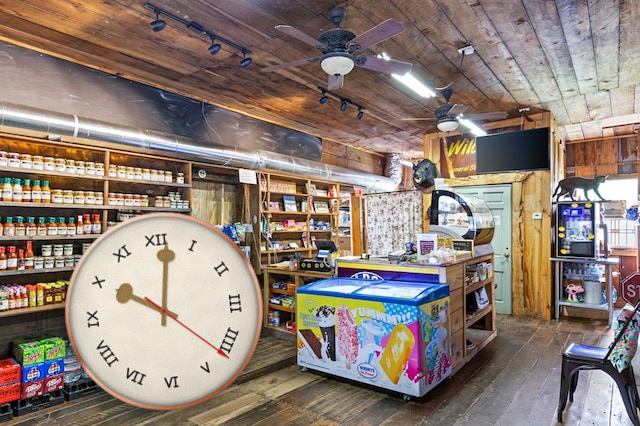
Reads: 10.01.22
